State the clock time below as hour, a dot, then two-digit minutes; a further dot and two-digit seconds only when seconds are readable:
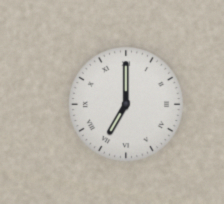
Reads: 7.00
